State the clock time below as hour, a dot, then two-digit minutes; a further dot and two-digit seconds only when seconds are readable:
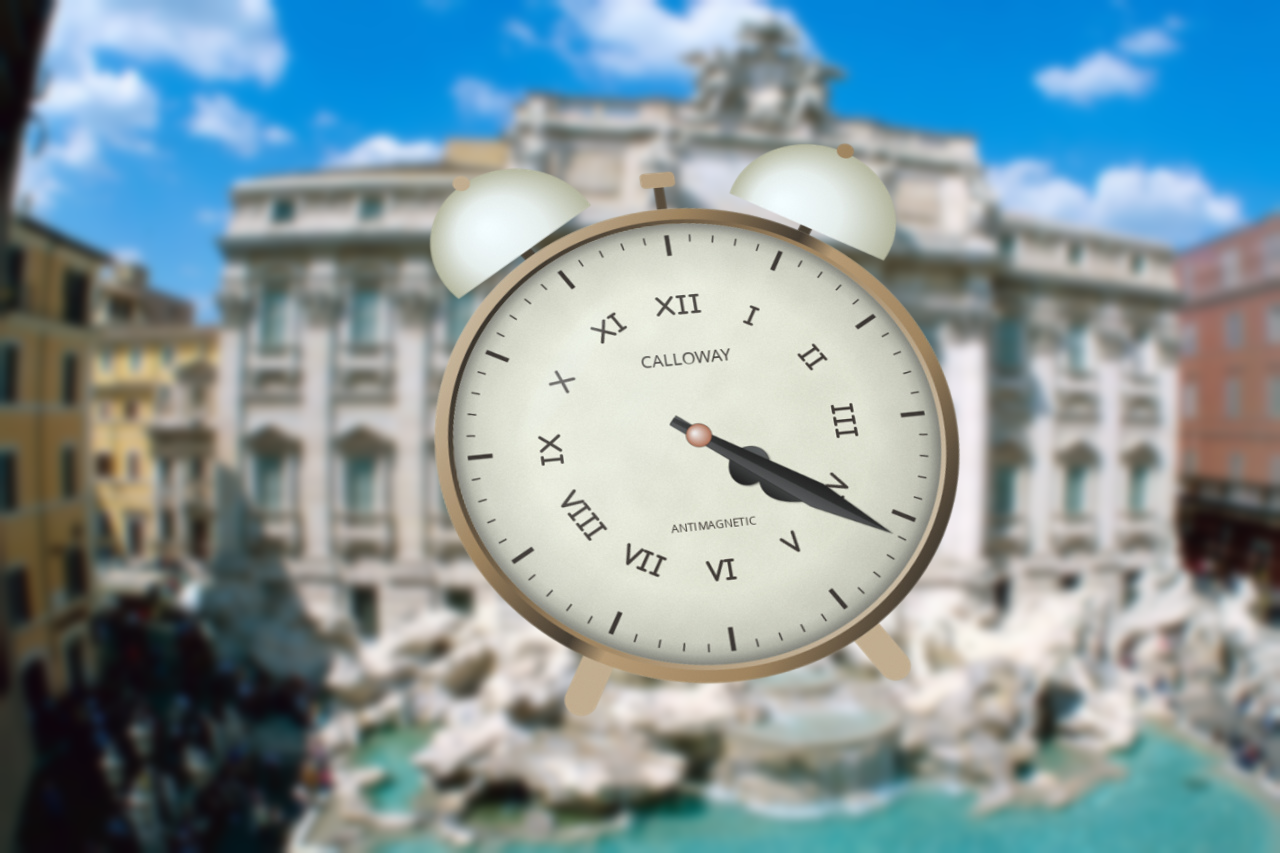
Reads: 4.21
